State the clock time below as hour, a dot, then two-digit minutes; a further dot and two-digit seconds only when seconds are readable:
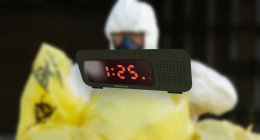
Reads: 1.25
